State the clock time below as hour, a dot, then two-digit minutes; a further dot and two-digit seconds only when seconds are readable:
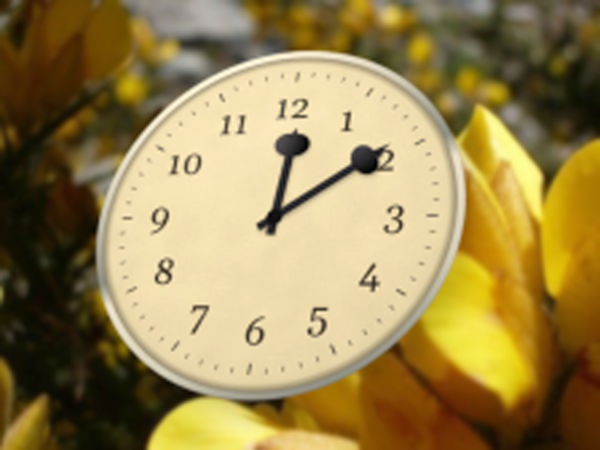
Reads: 12.09
